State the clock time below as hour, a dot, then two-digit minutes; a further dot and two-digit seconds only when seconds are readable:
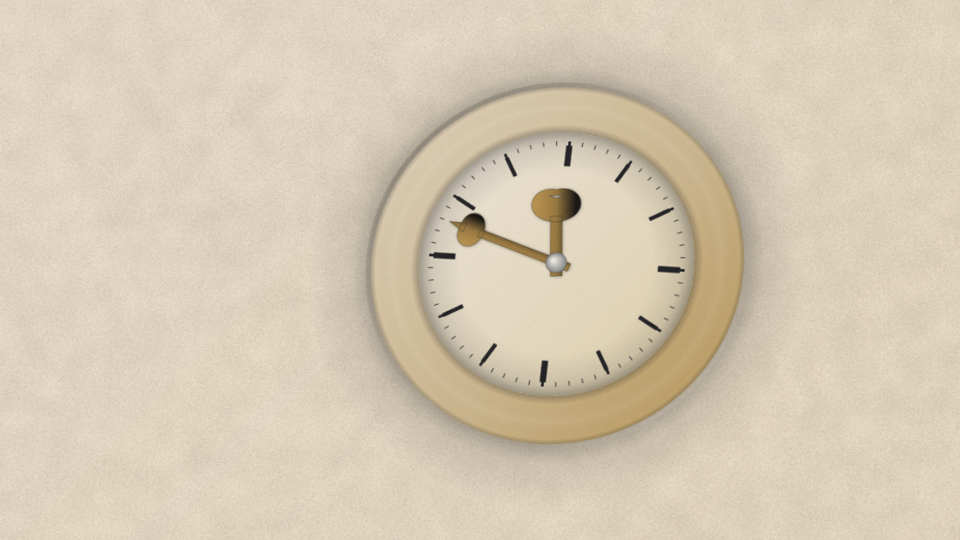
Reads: 11.48
